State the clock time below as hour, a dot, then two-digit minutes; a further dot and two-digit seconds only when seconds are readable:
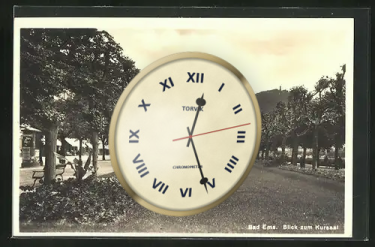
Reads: 12.26.13
